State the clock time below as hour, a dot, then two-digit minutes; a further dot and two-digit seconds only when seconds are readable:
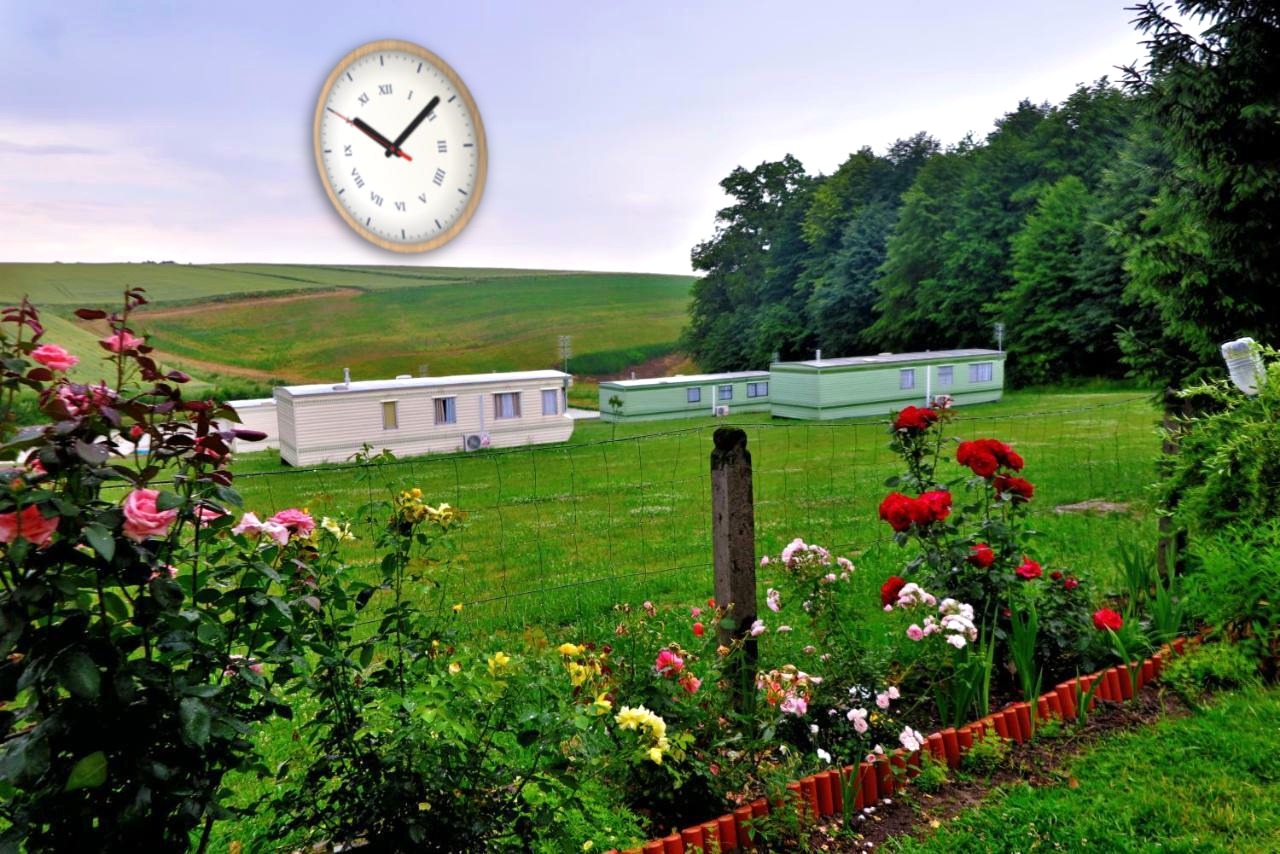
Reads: 10.08.50
